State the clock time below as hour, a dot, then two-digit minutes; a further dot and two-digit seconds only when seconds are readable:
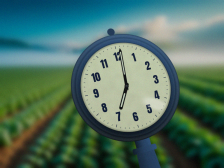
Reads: 7.01
